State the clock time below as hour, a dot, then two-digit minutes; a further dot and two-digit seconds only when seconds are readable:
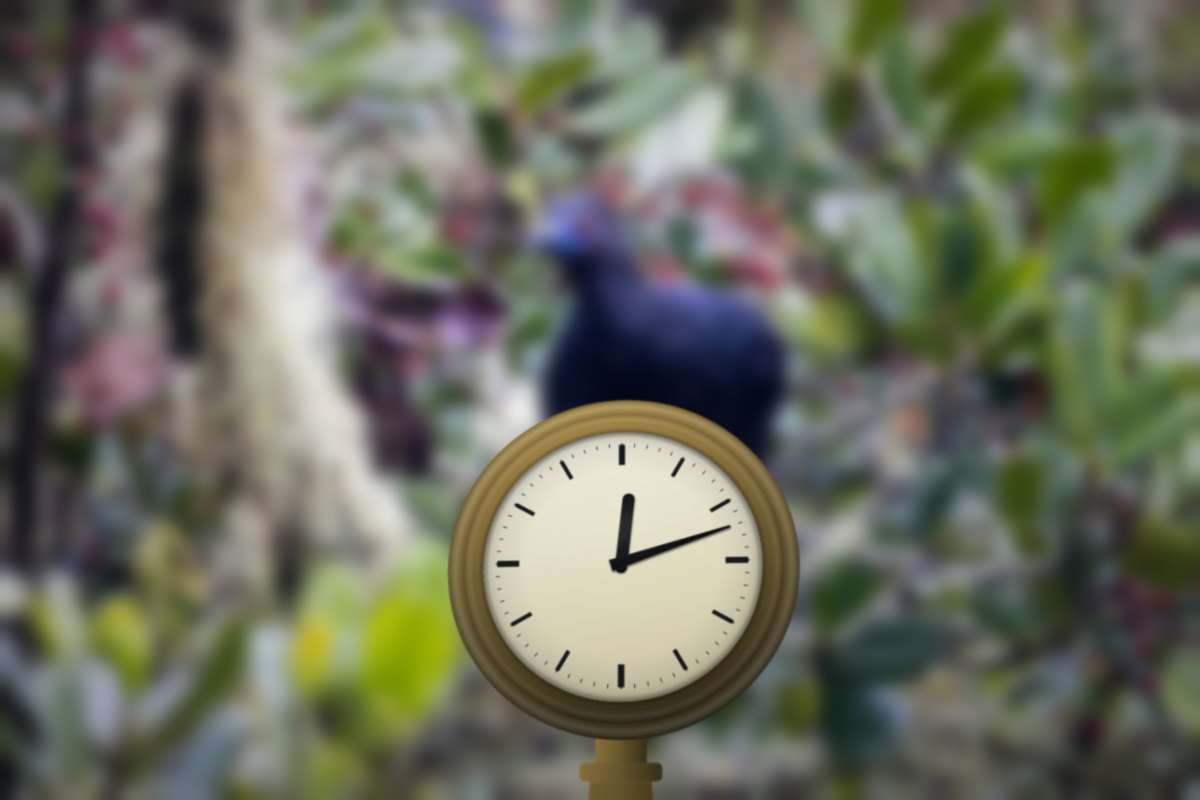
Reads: 12.12
